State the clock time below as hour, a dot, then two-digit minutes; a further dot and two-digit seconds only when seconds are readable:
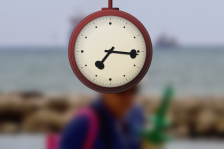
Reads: 7.16
